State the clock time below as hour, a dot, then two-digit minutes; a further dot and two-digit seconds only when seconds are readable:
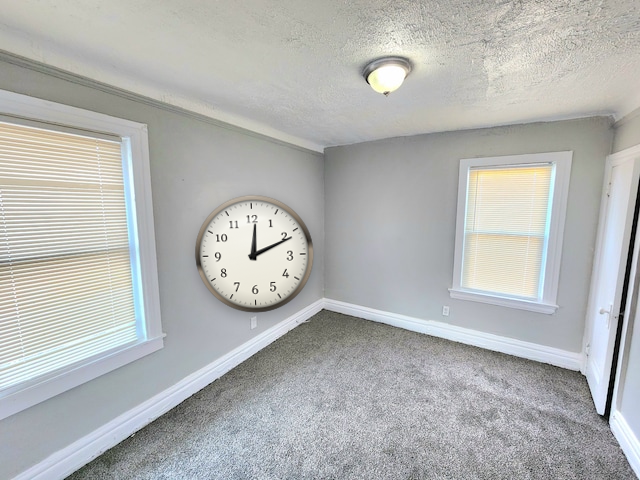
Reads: 12.11
